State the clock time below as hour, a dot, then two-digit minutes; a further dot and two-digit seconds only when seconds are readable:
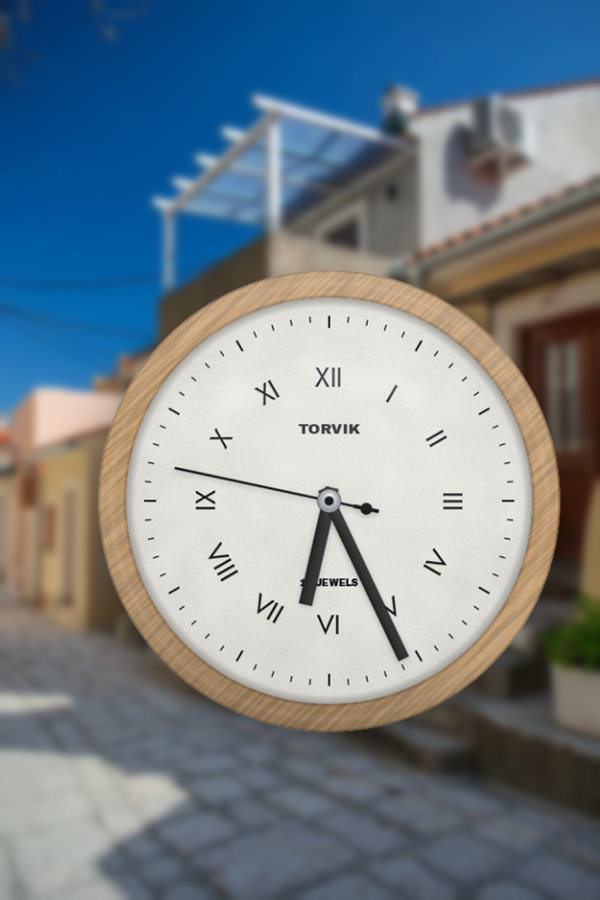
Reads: 6.25.47
